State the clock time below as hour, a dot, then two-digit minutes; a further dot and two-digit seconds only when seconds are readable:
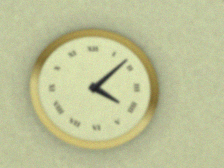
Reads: 4.08
